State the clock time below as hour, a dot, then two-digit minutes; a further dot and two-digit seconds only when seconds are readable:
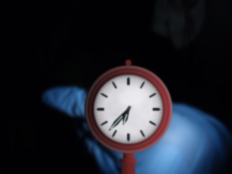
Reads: 6.37
